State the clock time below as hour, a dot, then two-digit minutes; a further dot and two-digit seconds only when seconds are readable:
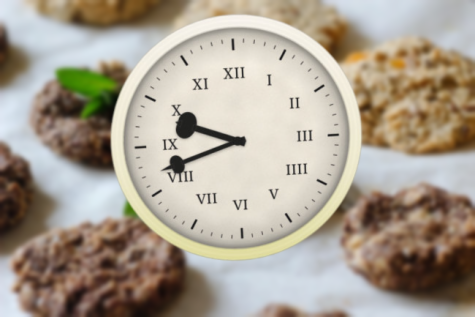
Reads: 9.42
